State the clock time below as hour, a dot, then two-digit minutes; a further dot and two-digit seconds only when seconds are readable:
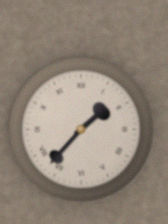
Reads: 1.37
